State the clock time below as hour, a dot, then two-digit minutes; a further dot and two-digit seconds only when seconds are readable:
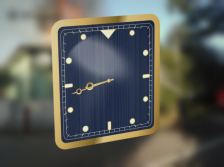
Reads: 8.43
